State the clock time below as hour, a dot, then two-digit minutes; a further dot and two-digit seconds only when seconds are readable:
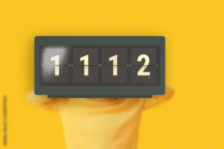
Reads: 11.12
